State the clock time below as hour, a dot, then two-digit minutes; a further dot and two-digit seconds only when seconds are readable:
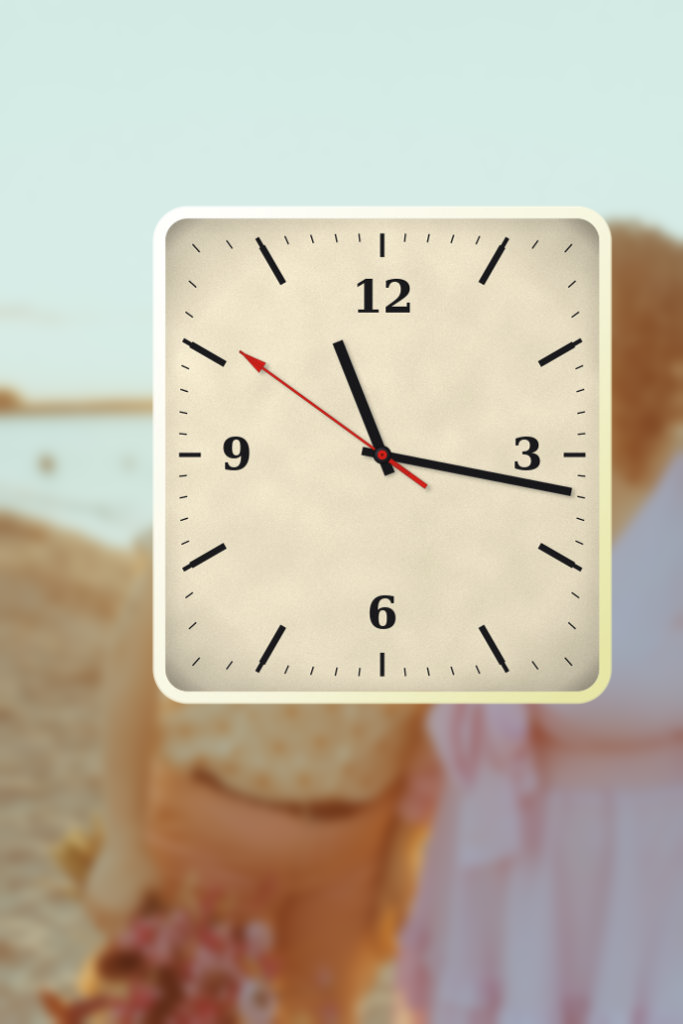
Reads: 11.16.51
